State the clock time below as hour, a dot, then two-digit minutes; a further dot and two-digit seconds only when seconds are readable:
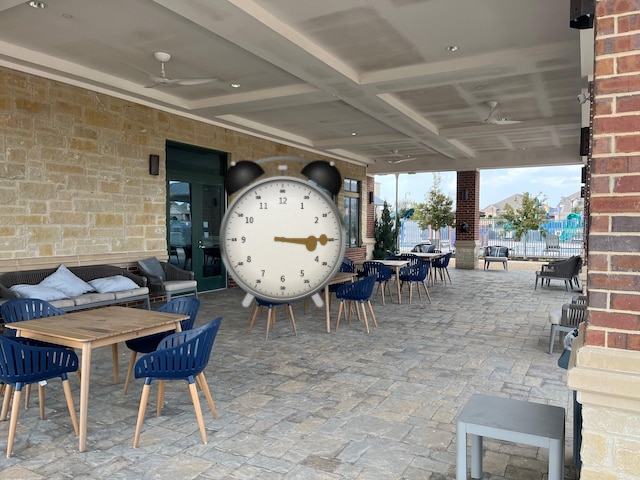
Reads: 3.15
